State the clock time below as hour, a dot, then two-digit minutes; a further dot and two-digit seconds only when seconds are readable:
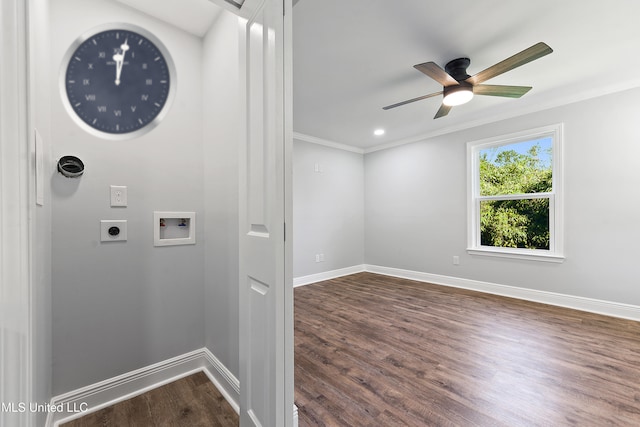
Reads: 12.02
